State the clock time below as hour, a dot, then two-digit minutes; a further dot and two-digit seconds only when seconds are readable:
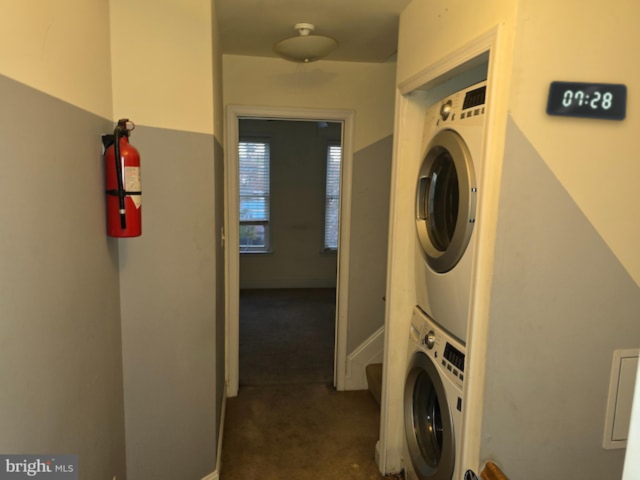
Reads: 7.28
